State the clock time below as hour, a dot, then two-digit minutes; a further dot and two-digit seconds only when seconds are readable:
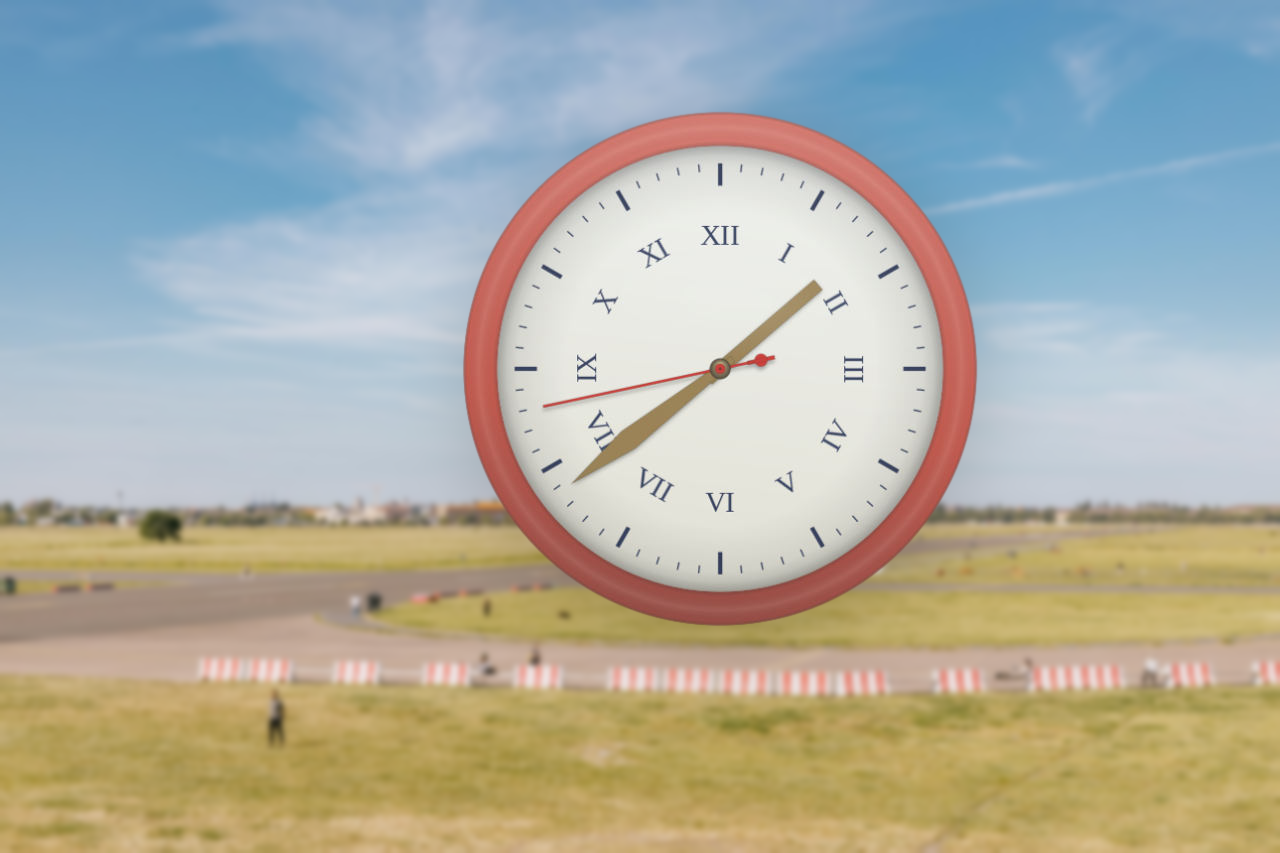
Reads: 1.38.43
